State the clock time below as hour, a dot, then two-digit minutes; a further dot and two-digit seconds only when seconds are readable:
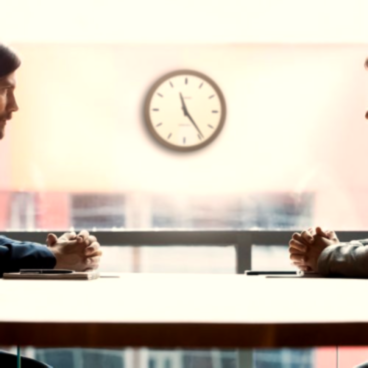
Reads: 11.24
